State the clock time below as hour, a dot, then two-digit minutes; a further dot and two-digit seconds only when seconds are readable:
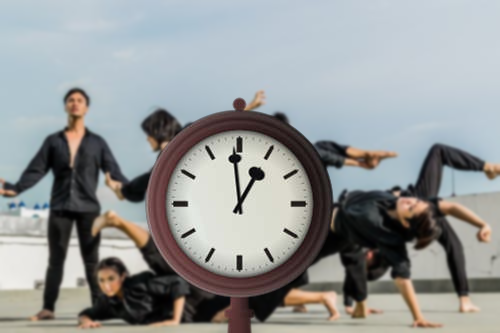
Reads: 12.59
